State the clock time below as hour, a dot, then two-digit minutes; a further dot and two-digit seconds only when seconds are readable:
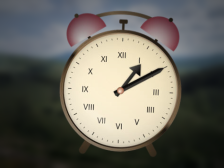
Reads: 1.10
